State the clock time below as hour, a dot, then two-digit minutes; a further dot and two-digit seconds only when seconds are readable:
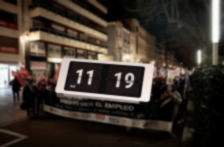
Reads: 11.19
